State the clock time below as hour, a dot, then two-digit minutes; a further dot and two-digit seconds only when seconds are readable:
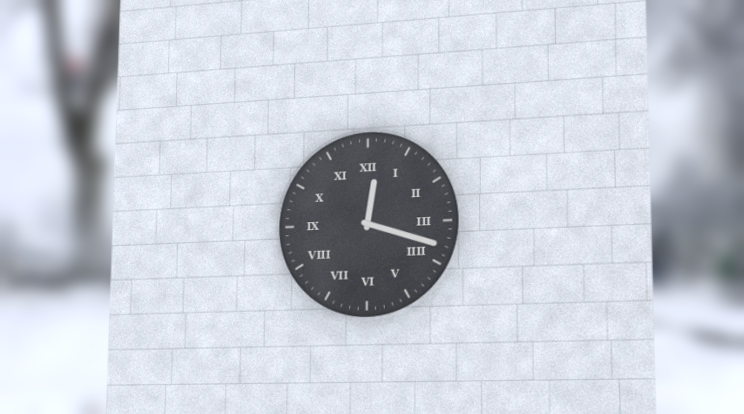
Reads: 12.18
